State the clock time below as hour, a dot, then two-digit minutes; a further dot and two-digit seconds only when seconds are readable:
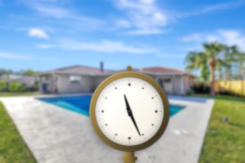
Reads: 11.26
